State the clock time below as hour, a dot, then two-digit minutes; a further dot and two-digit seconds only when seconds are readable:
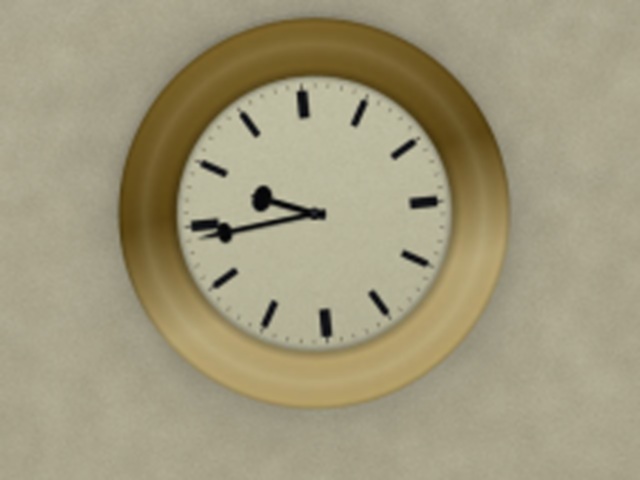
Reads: 9.44
